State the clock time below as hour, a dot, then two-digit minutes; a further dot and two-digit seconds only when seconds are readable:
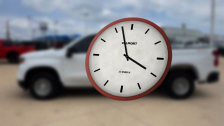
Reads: 3.57
